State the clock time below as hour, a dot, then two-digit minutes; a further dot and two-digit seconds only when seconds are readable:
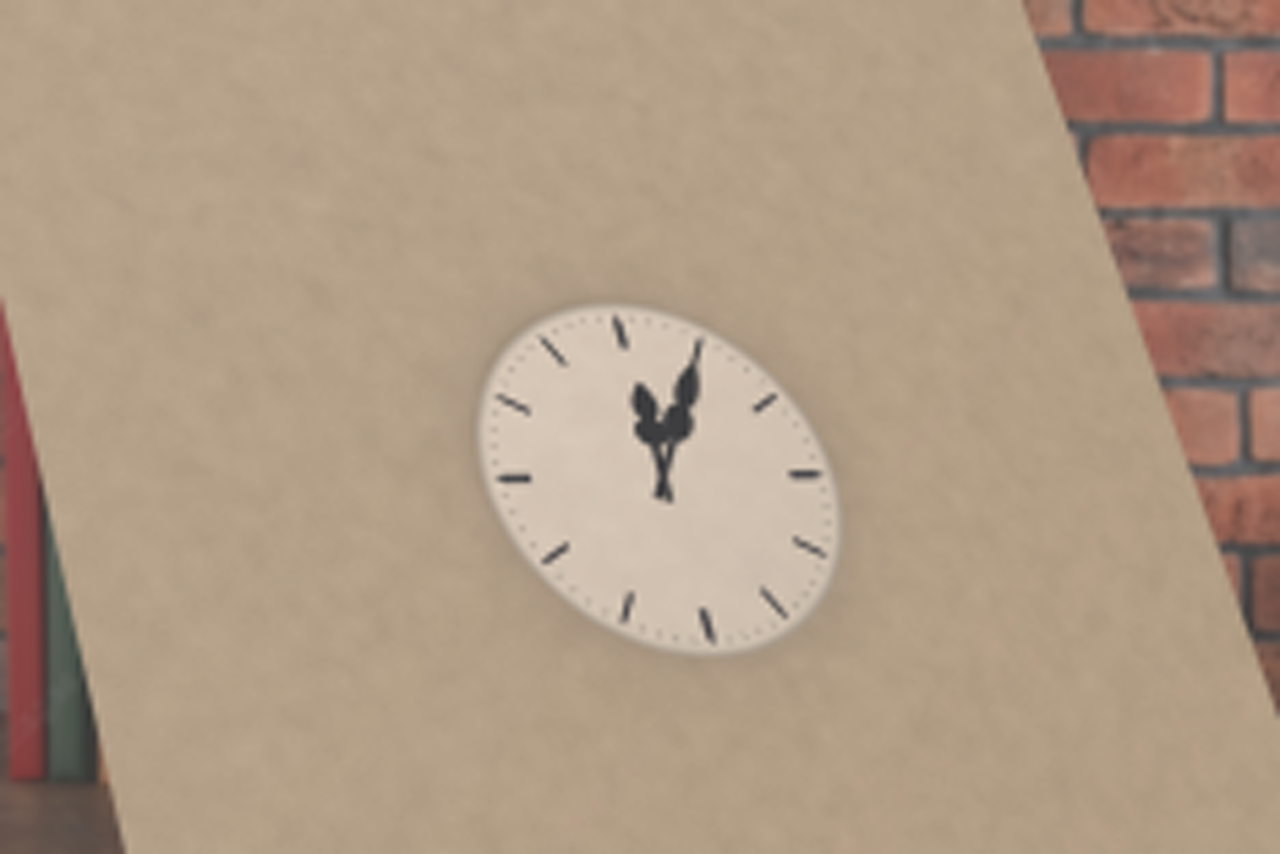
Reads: 12.05
